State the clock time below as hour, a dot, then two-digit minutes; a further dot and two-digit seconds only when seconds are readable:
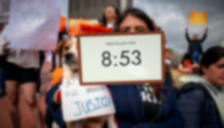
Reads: 8.53
